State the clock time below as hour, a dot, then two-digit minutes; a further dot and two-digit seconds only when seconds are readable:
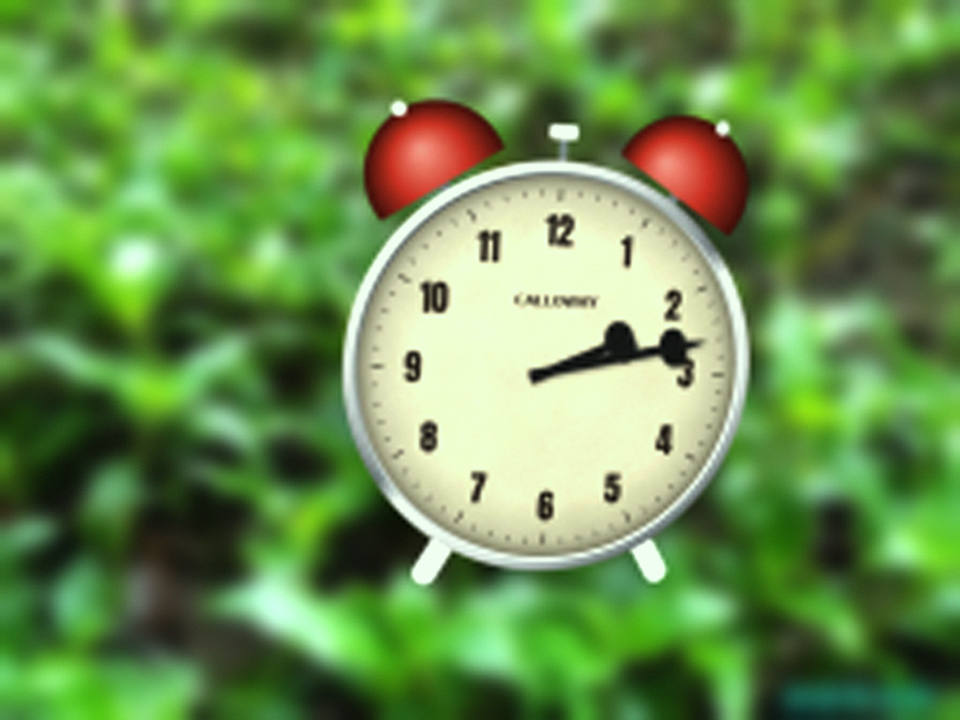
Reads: 2.13
